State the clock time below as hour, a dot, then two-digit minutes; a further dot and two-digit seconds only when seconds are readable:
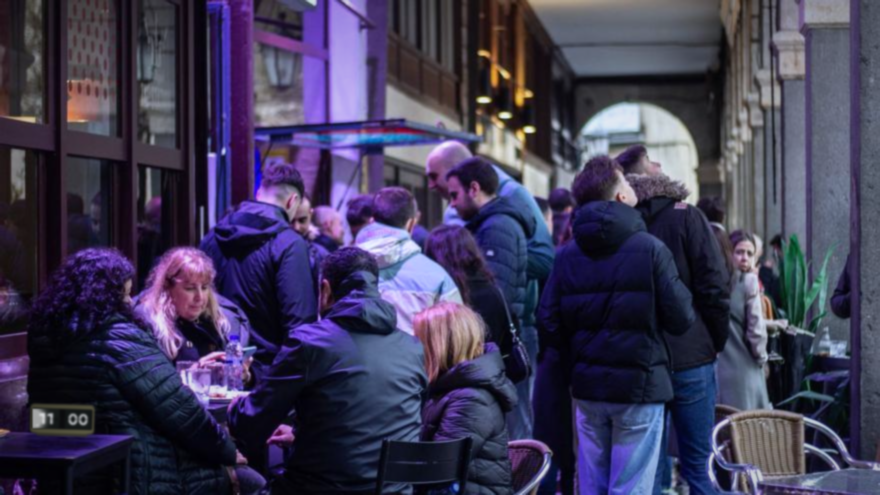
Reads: 11.00
